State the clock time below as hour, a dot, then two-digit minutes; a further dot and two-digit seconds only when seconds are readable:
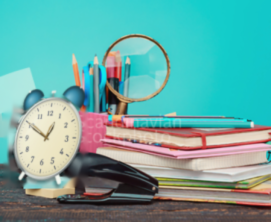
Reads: 12.50
